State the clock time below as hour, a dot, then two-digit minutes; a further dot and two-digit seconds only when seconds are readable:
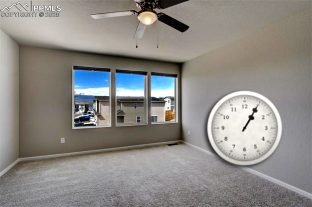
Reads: 1.05
